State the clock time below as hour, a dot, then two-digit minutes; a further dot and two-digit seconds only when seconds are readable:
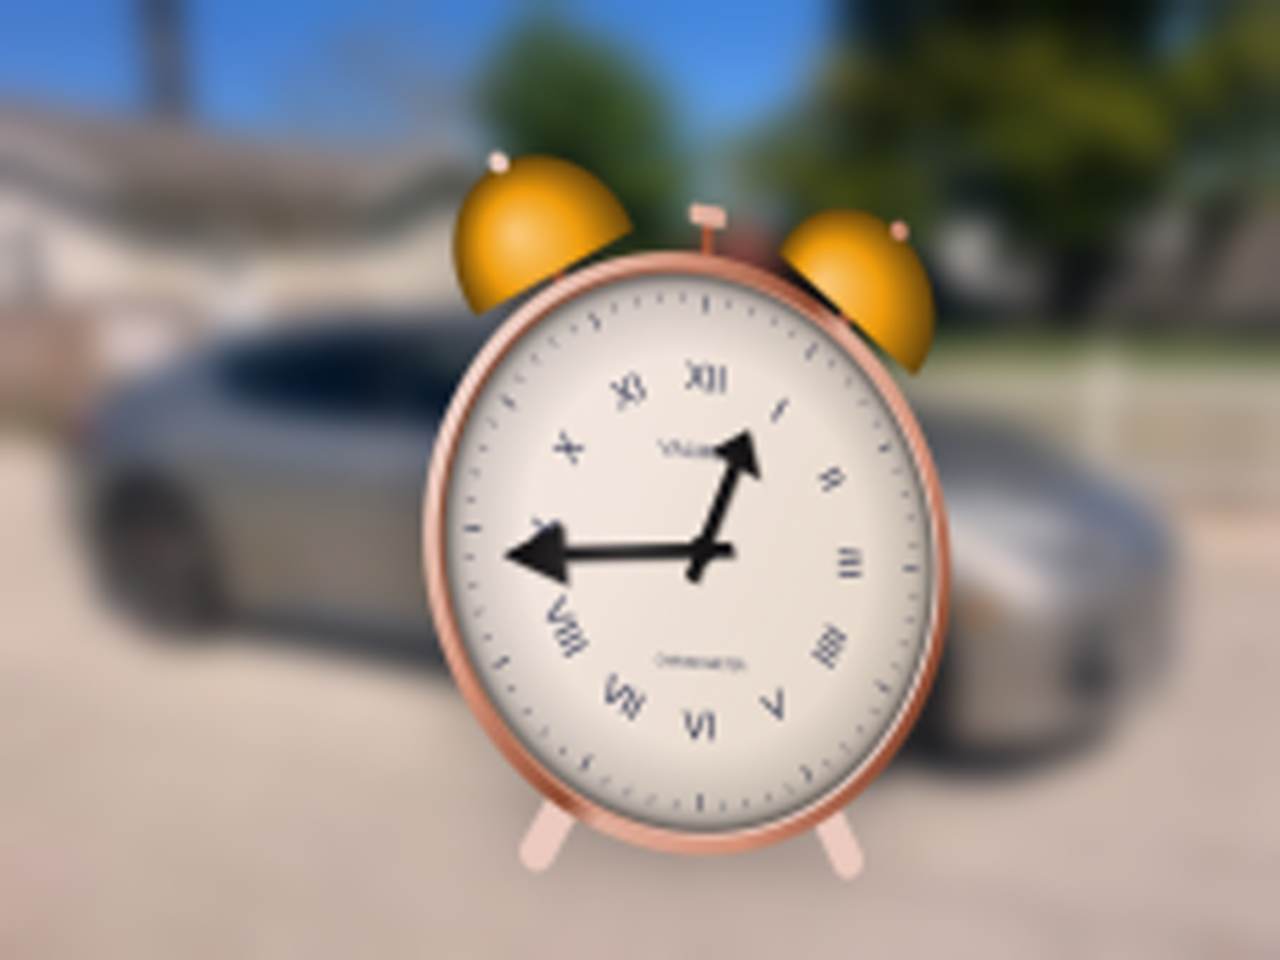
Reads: 12.44
